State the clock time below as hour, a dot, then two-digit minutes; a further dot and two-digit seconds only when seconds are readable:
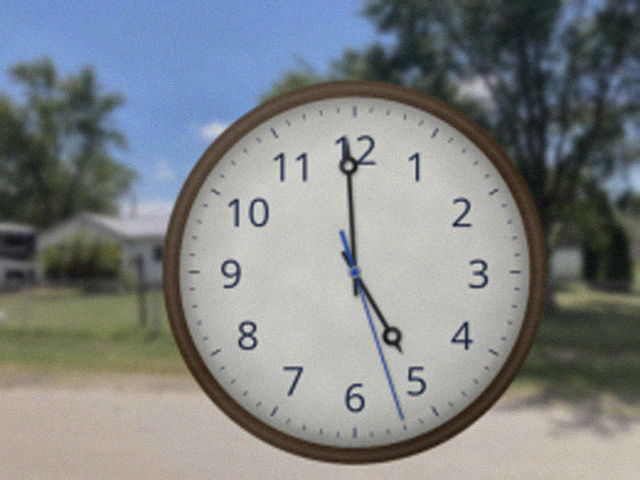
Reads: 4.59.27
